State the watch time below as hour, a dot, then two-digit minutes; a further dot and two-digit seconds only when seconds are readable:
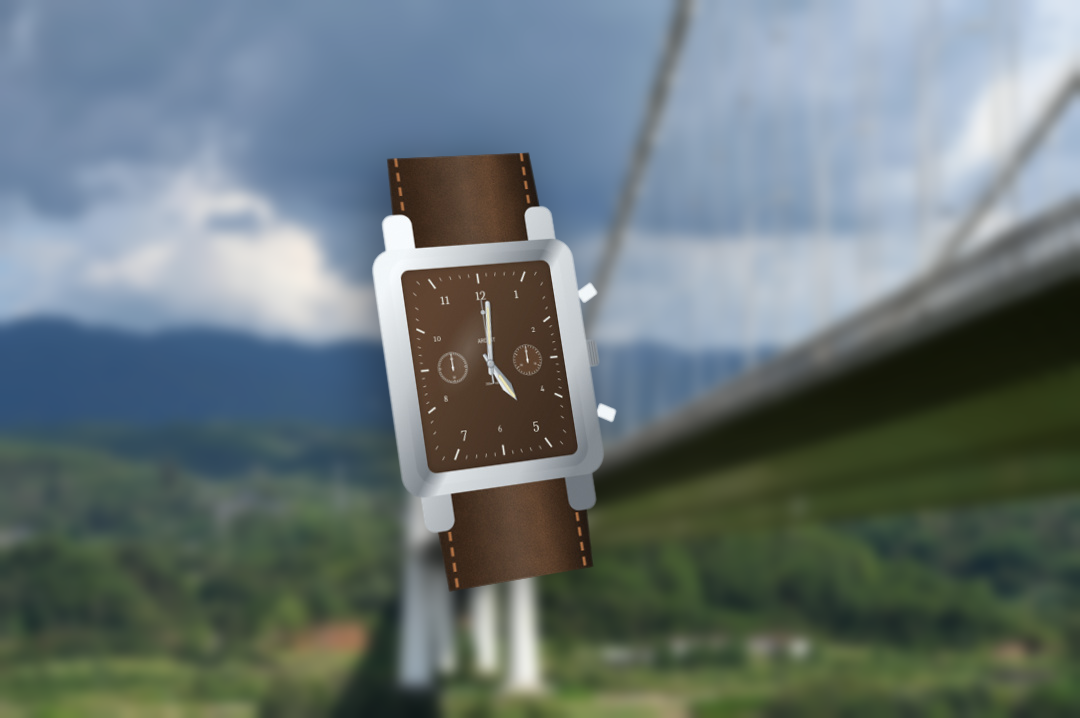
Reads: 5.01
